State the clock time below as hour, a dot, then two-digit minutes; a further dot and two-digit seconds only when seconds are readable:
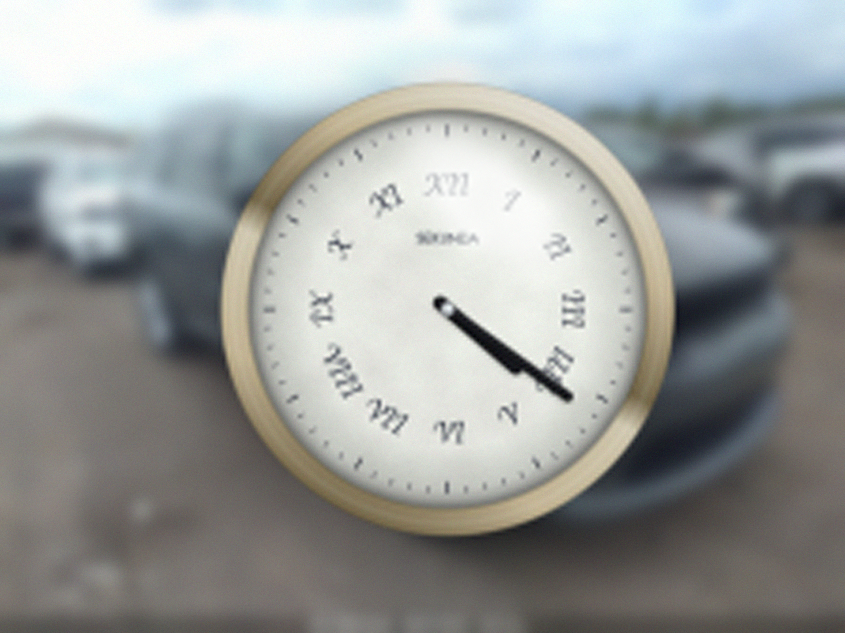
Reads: 4.21
